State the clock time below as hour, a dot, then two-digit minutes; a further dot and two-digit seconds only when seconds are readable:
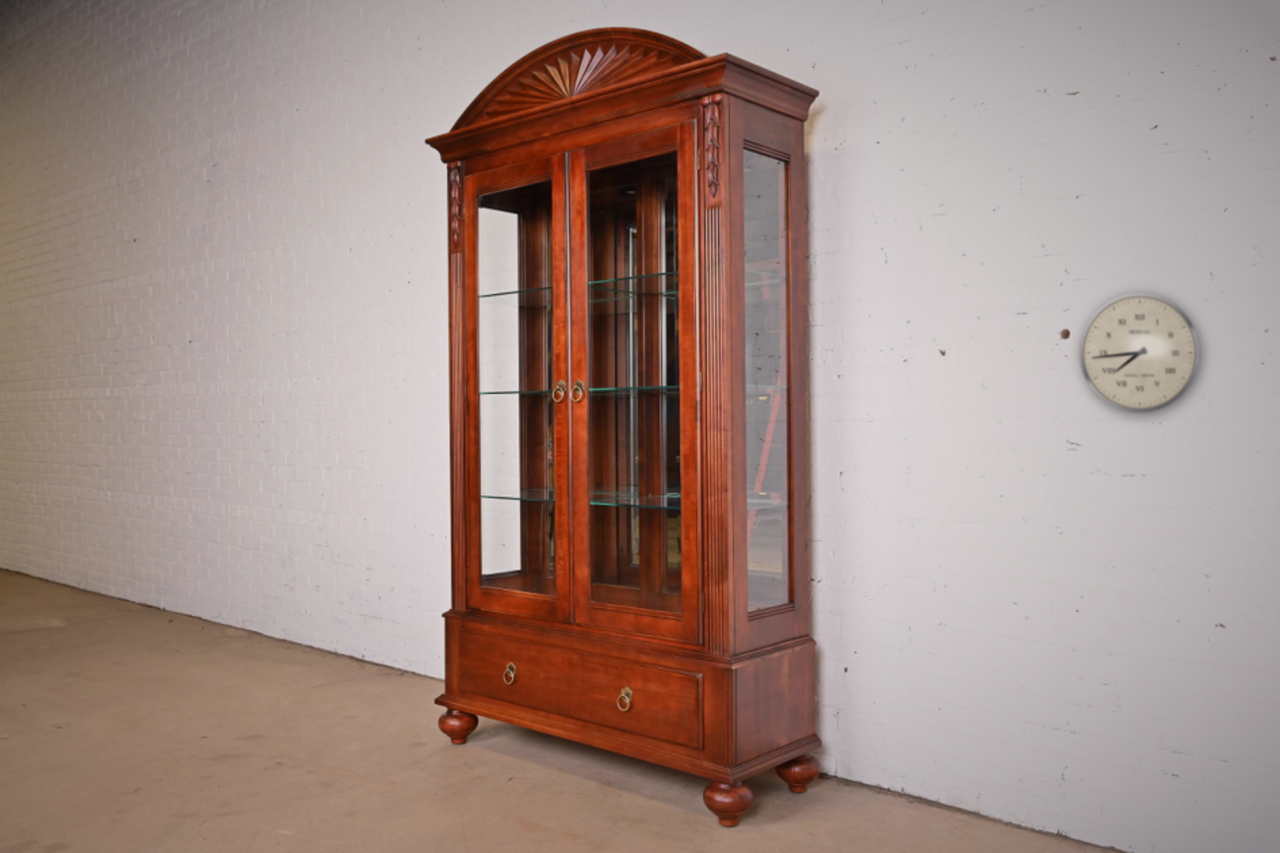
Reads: 7.44
